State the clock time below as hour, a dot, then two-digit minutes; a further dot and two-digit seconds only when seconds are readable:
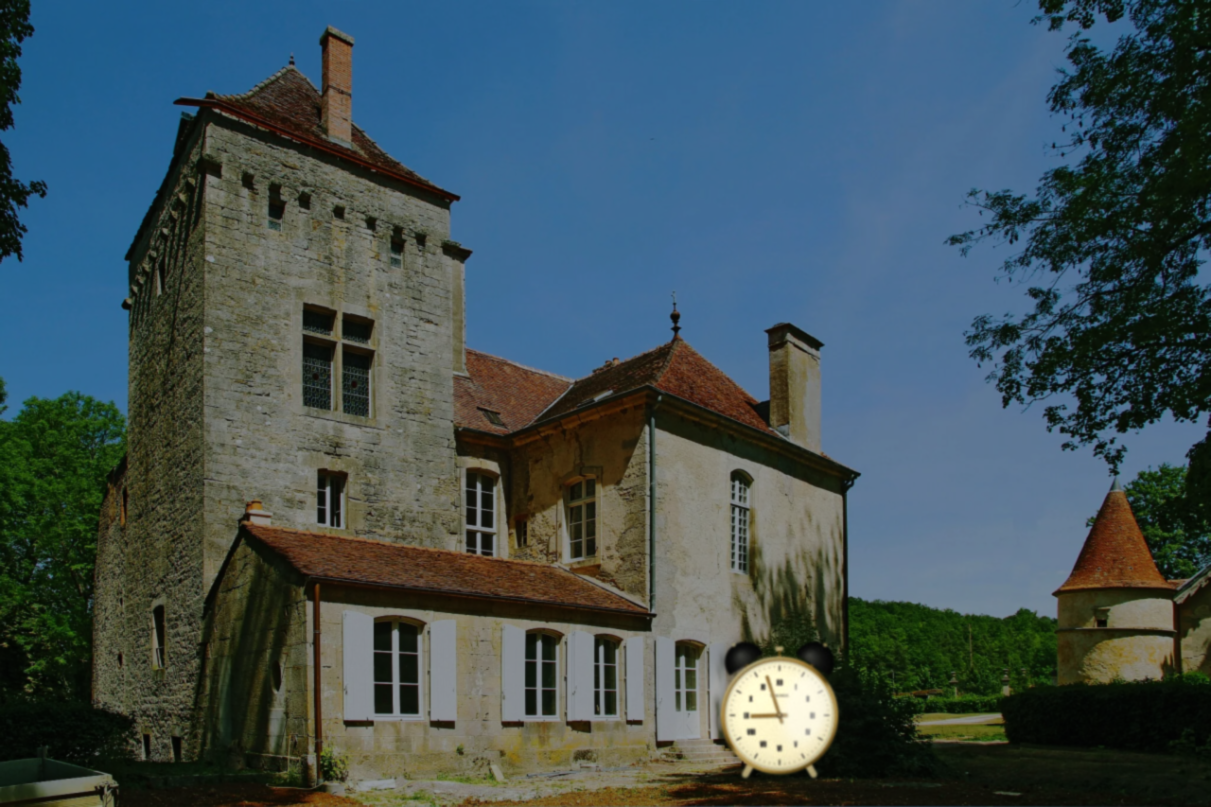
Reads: 8.57
